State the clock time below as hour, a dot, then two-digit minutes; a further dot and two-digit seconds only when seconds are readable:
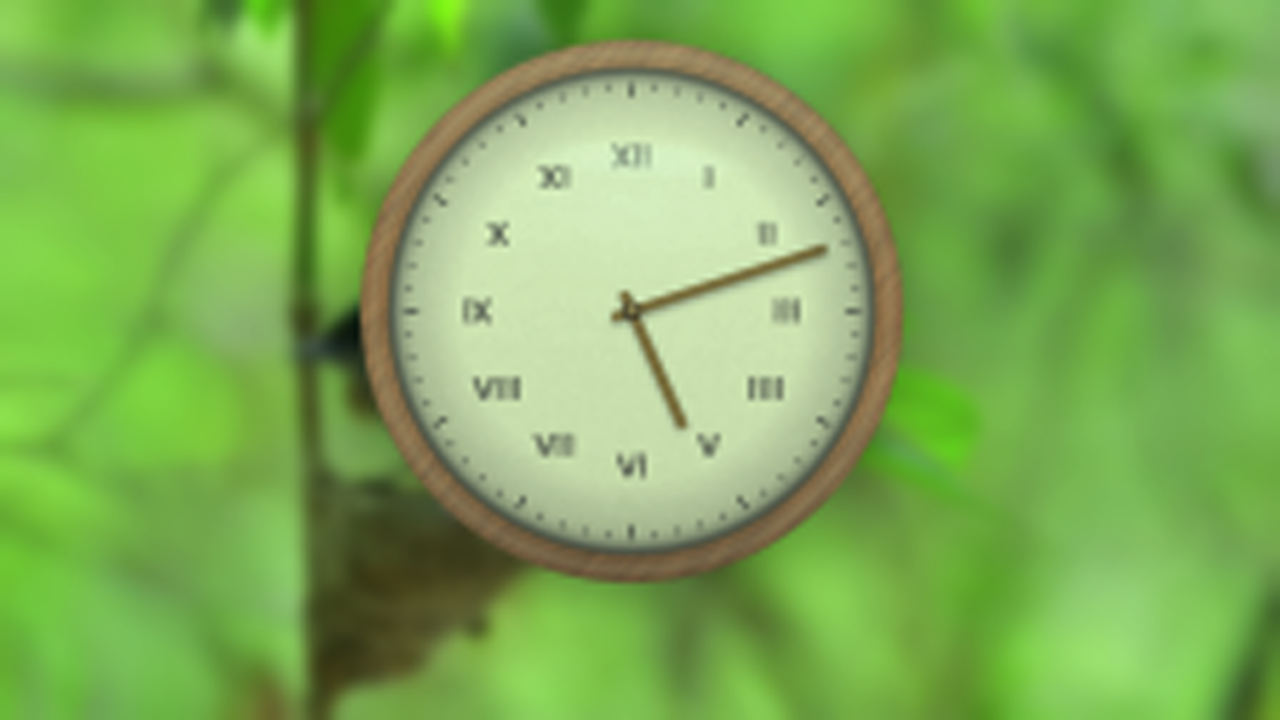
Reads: 5.12
